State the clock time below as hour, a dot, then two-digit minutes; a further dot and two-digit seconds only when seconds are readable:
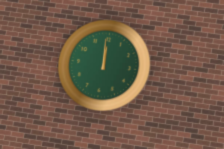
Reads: 11.59
